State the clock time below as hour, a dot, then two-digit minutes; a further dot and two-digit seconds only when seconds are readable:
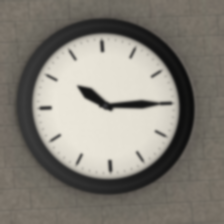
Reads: 10.15
